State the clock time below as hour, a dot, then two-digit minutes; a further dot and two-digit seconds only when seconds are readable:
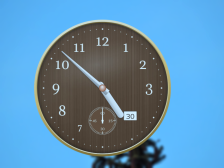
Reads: 4.52
